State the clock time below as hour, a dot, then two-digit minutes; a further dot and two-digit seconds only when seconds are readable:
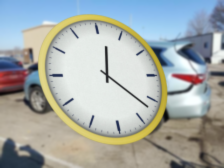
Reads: 12.22
